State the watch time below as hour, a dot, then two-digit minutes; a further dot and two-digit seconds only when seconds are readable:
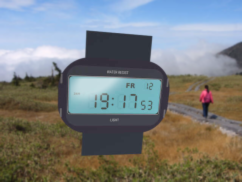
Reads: 19.17.53
